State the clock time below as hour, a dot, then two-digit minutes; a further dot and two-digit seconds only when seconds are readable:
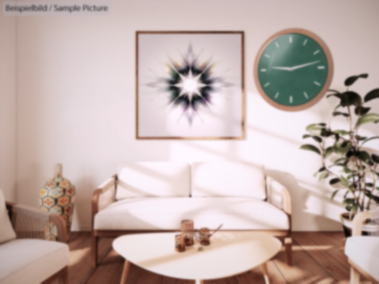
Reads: 9.13
